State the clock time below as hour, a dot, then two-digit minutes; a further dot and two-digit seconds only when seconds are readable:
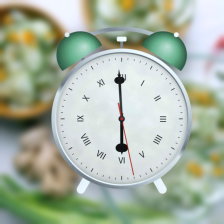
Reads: 5.59.28
